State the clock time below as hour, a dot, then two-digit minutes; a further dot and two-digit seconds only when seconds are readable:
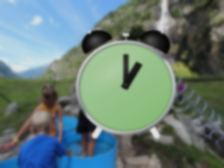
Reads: 1.00
